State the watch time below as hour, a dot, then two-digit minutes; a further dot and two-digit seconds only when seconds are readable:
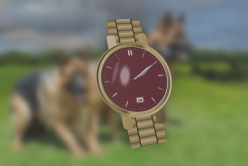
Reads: 2.10
